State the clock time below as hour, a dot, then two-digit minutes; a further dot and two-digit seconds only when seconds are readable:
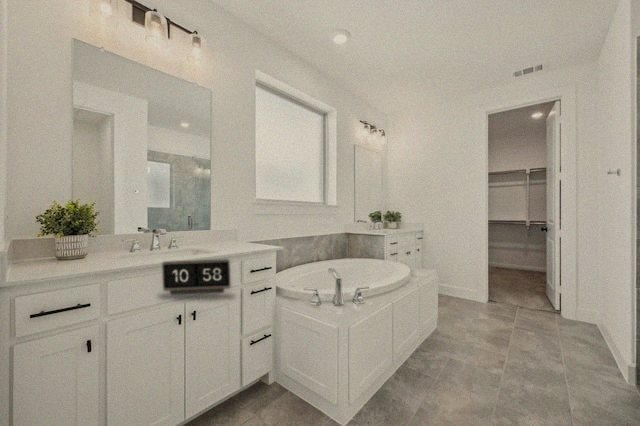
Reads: 10.58
